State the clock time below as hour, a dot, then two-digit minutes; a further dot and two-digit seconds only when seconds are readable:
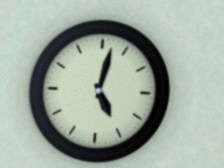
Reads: 5.02
